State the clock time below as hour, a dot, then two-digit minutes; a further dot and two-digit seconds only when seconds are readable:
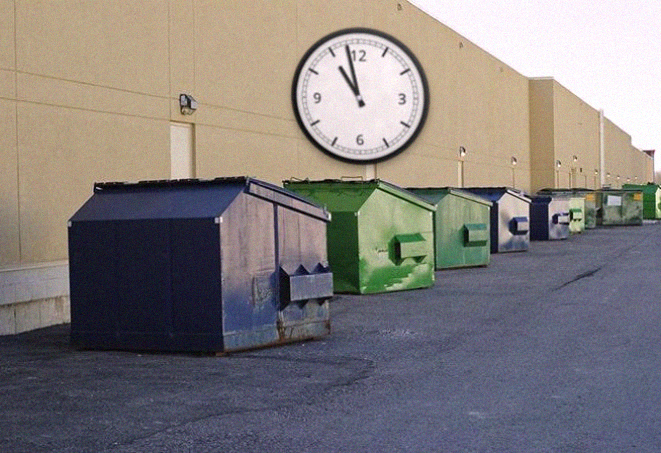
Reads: 10.58
